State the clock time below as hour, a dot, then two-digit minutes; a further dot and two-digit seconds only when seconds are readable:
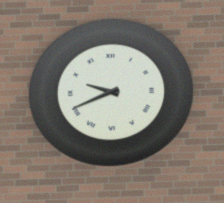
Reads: 9.41
